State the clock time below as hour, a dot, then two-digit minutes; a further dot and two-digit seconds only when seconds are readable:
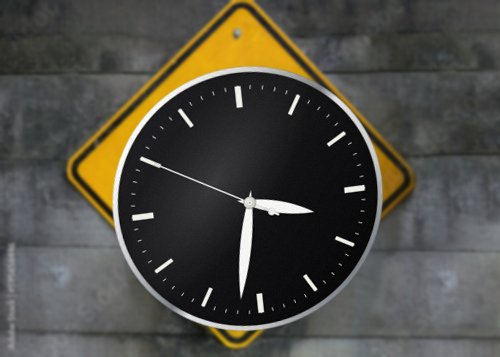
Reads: 3.31.50
